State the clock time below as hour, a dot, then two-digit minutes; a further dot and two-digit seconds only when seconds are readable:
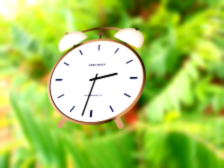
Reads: 2.32
